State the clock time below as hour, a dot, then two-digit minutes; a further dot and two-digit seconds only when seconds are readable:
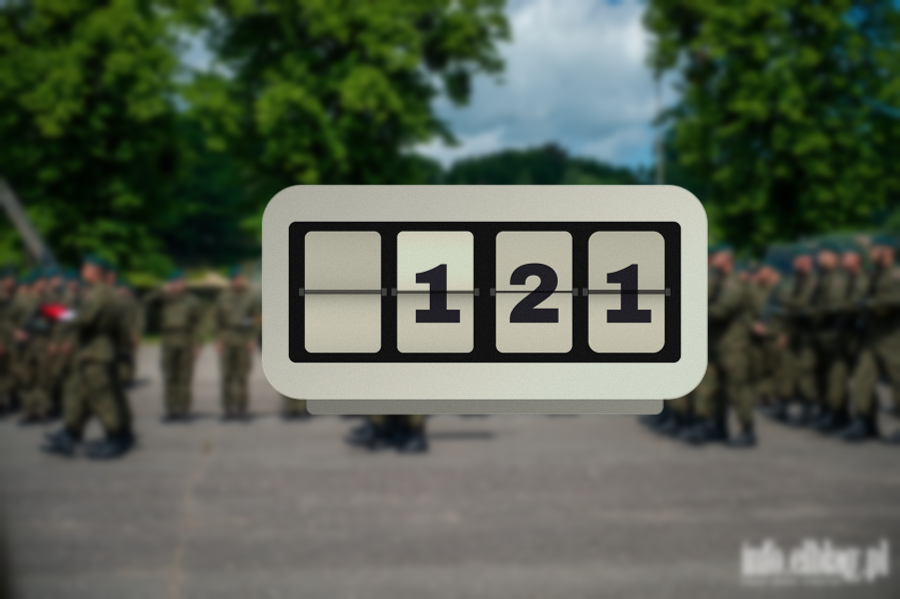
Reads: 1.21
